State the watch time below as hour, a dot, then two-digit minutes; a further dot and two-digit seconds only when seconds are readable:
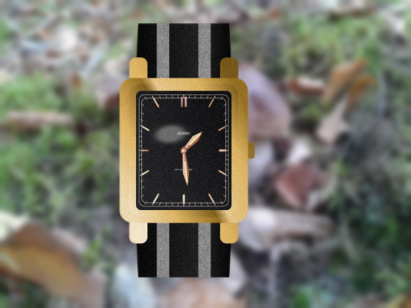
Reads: 1.29
